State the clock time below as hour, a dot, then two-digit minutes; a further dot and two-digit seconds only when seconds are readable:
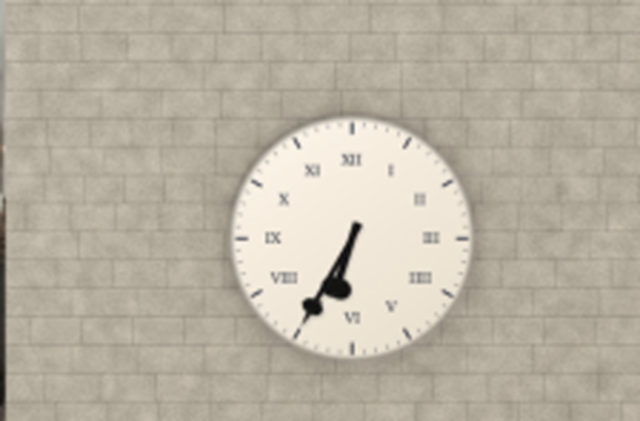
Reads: 6.35
